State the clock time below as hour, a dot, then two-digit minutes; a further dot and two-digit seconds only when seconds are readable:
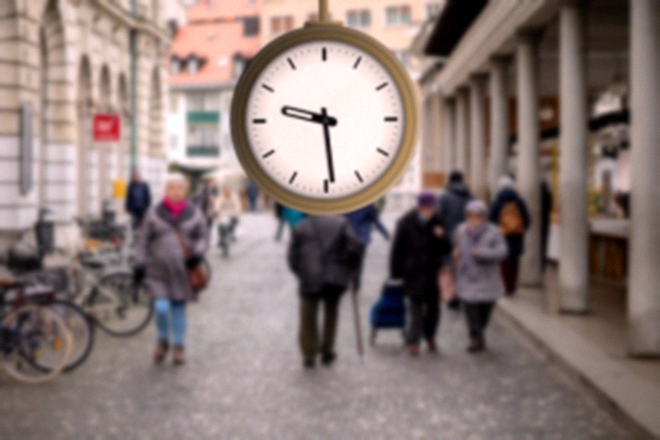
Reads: 9.29
